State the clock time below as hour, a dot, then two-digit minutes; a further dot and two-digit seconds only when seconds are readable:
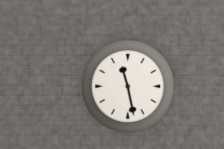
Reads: 11.28
